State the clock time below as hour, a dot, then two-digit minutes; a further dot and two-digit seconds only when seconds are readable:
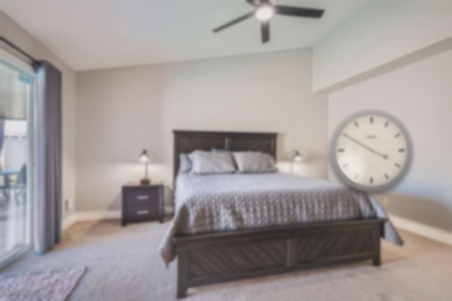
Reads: 3.50
